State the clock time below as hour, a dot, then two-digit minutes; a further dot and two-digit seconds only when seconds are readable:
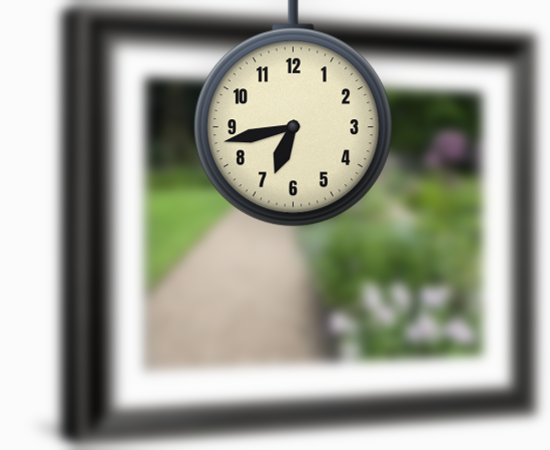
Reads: 6.43
